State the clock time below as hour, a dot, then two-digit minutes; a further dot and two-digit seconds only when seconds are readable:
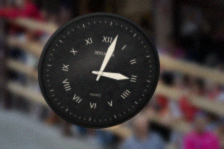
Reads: 3.02
